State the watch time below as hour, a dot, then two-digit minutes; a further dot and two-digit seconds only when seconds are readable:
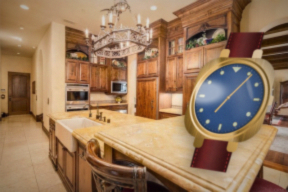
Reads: 7.06
